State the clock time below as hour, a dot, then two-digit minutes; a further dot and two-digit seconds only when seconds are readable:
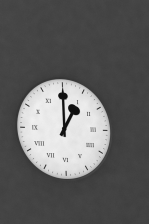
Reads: 1.00
